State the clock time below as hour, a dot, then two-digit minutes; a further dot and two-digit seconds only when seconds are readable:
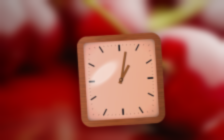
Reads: 1.02
